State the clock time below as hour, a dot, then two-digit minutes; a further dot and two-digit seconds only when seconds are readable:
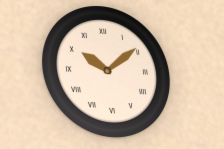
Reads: 10.09
